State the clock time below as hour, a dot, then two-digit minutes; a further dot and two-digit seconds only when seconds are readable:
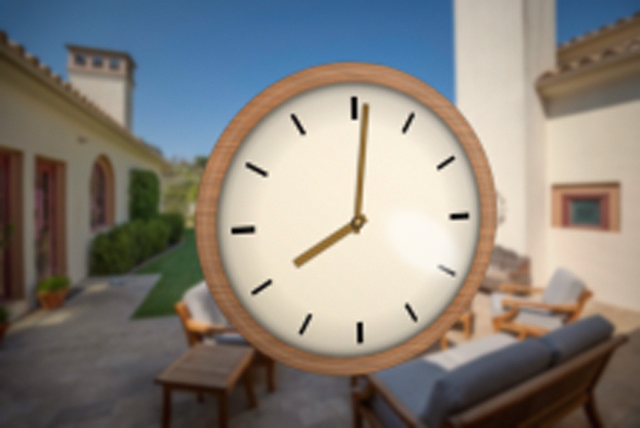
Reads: 8.01
